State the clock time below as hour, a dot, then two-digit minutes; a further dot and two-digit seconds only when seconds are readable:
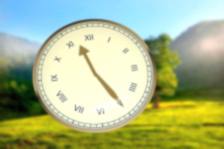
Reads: 11.25
